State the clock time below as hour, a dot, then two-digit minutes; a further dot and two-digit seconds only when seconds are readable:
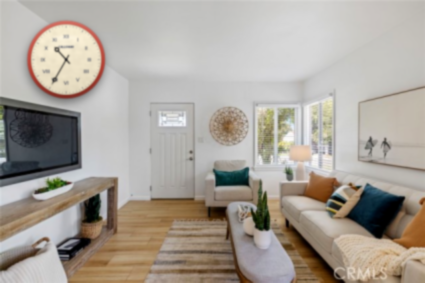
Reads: 10.35
